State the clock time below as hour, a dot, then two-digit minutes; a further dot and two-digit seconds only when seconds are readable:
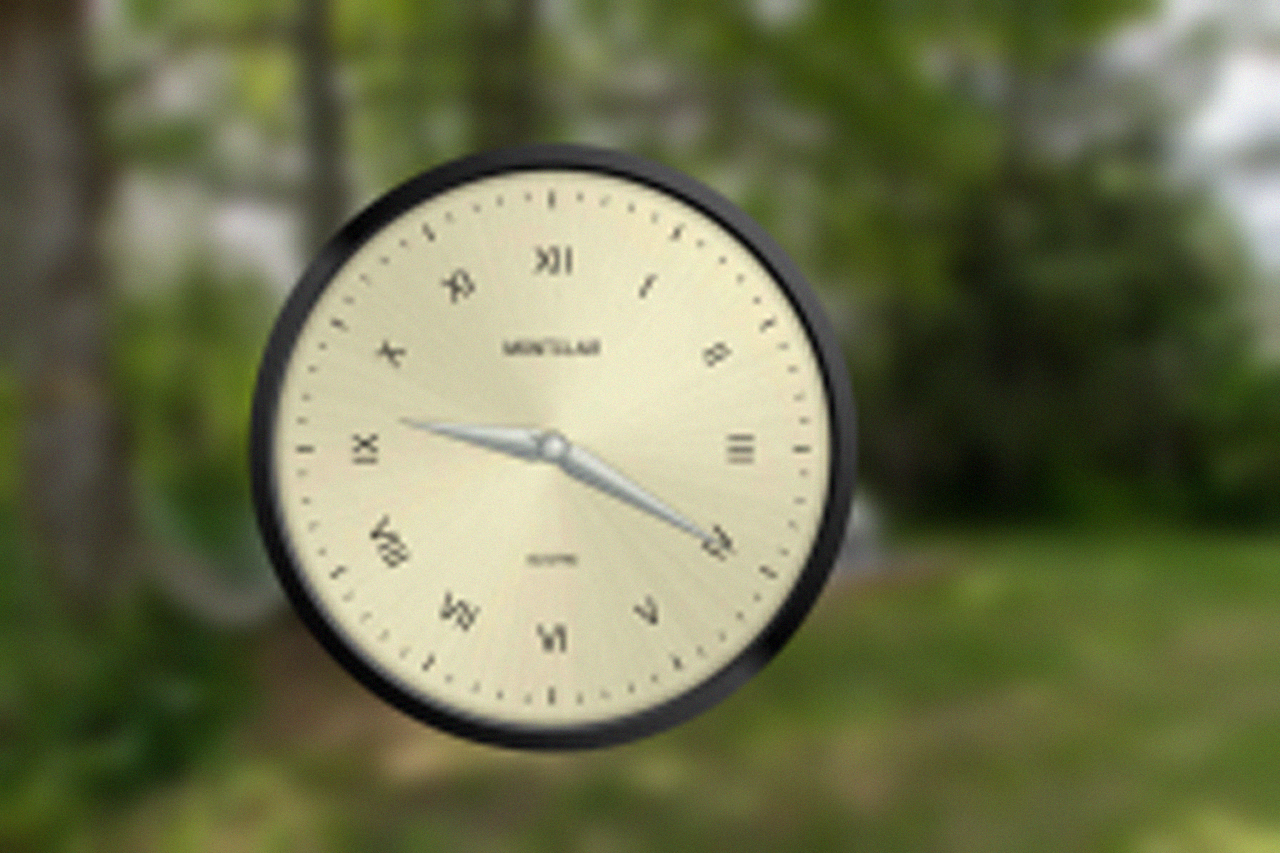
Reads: 9.20
